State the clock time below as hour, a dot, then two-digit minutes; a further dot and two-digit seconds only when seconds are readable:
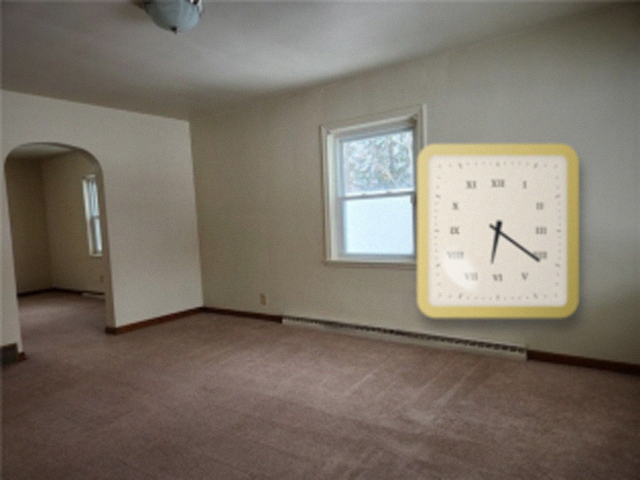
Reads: 6.21
